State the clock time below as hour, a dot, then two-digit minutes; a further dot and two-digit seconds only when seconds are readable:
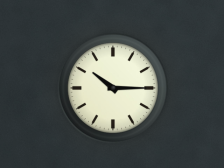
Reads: 10.15
